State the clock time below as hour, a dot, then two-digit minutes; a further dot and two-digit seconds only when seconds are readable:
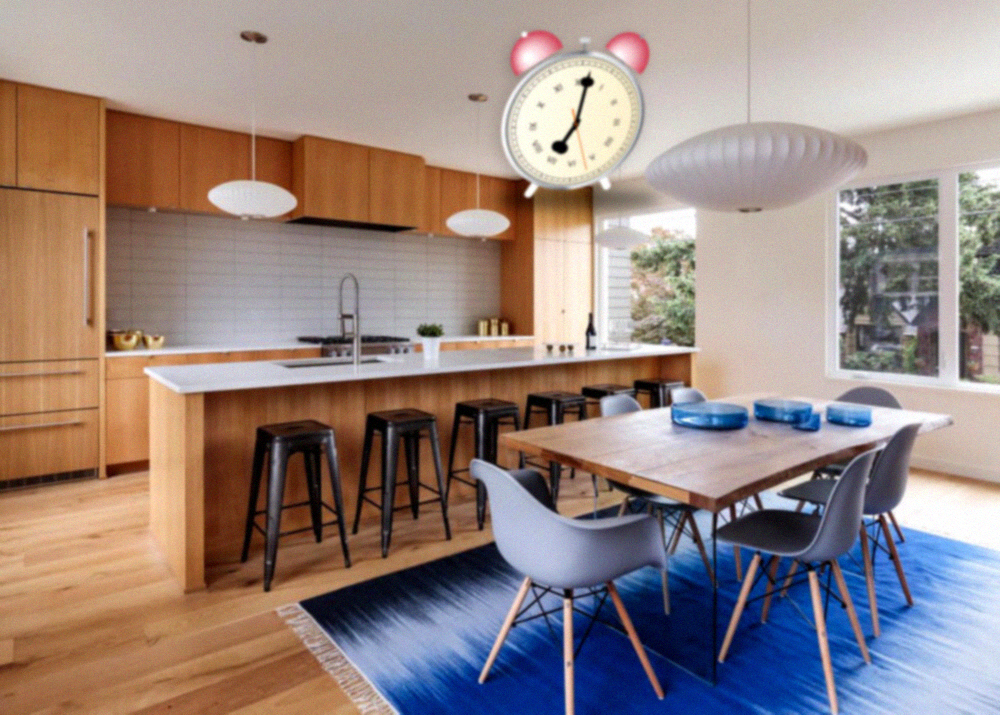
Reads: 7.01.27
